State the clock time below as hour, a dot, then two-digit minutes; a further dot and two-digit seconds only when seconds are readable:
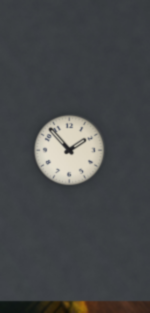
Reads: 1.53
